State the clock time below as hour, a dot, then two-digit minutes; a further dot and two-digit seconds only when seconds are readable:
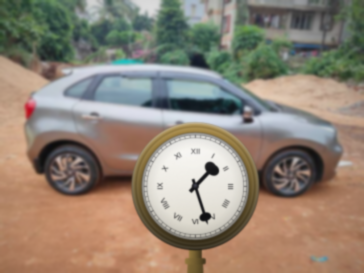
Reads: 1.27
